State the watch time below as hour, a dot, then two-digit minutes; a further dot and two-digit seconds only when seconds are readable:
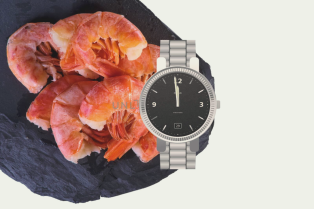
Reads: 11.59
